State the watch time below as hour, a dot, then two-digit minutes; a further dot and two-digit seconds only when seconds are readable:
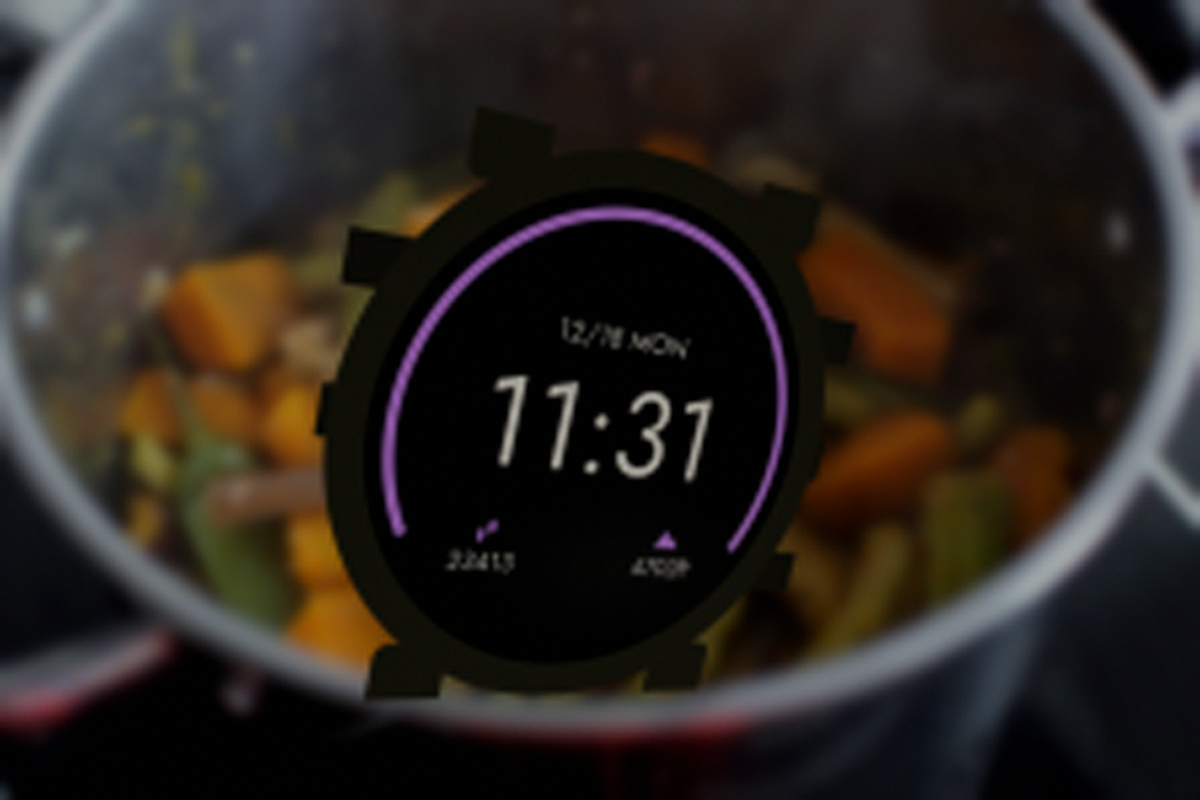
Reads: 11.31
